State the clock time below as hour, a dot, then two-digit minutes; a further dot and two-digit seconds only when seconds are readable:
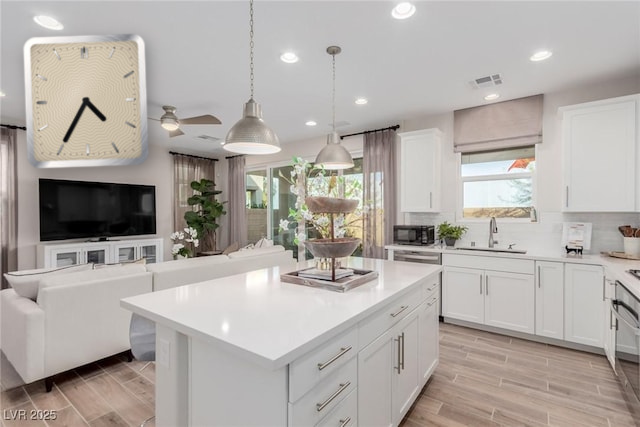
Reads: 4.35
